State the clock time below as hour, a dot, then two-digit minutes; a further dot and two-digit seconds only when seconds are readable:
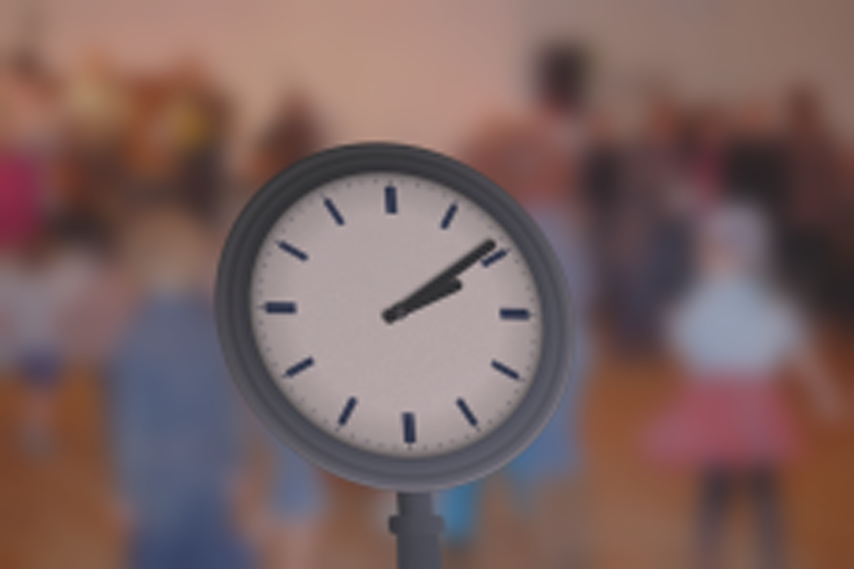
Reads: 2.09
